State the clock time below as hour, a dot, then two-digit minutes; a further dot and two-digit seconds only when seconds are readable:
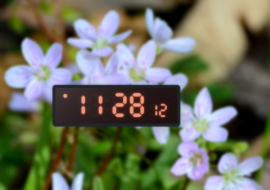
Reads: 11.28.12
